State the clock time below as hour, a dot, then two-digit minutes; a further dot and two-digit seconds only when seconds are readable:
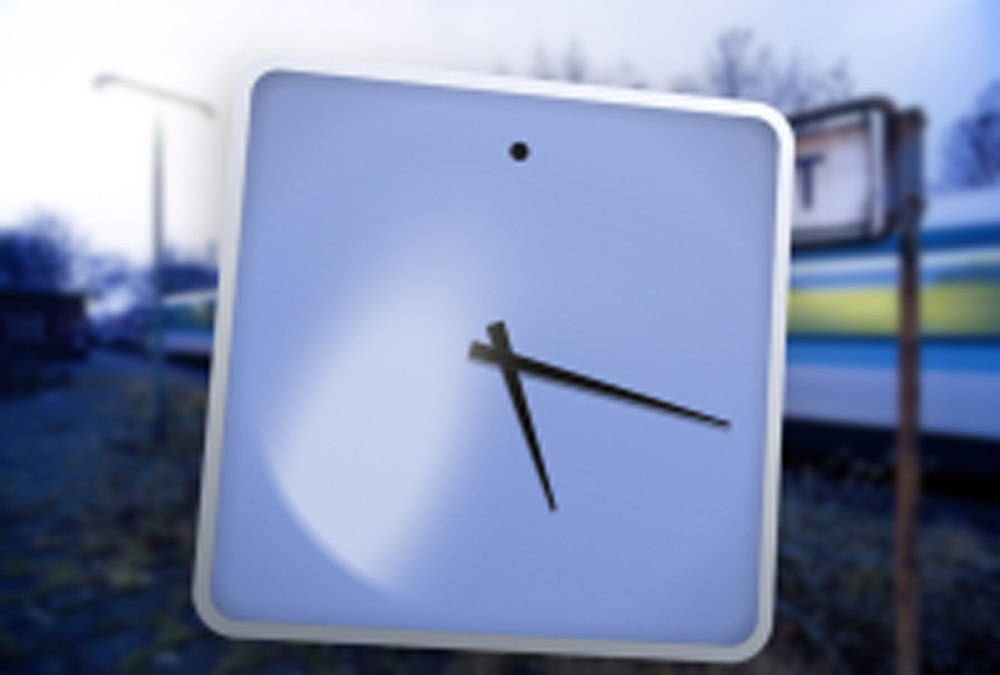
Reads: 5.17
